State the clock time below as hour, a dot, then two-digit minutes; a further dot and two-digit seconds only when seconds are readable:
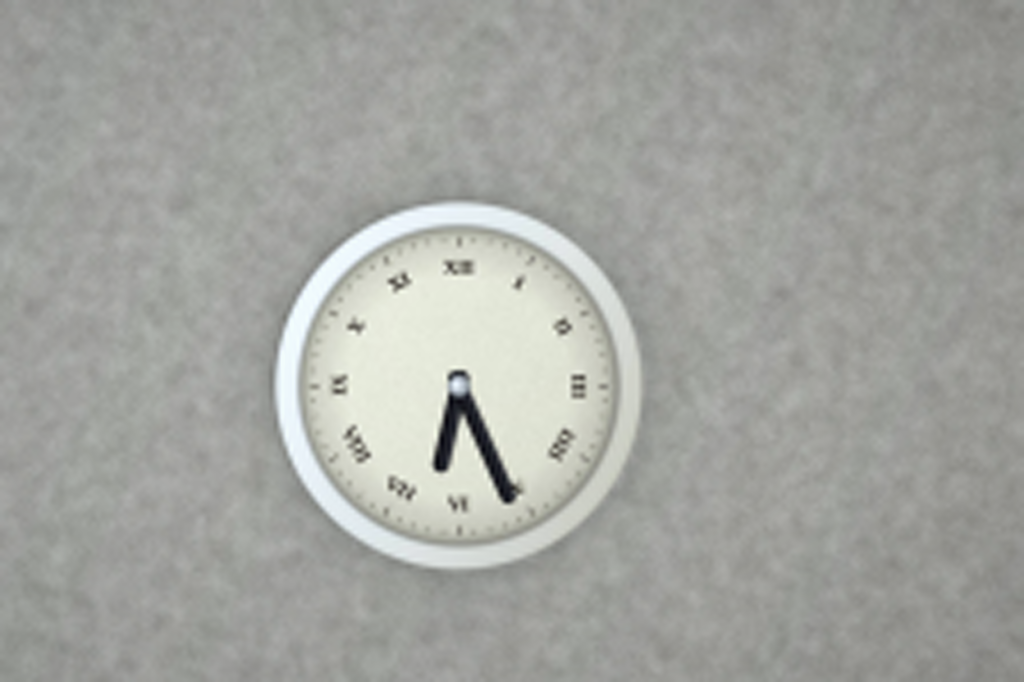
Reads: 6.26
